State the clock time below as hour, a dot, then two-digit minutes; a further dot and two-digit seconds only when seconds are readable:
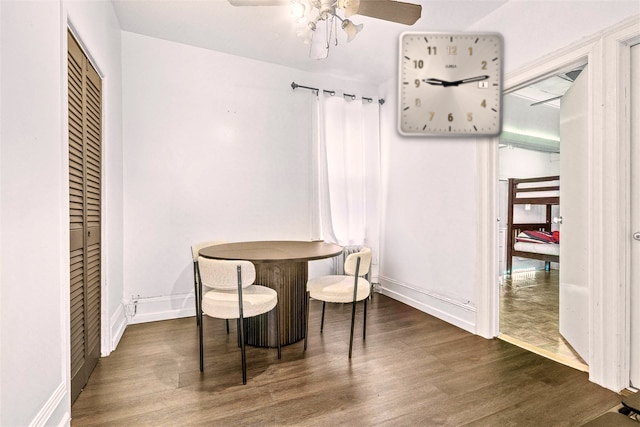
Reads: 9.13
